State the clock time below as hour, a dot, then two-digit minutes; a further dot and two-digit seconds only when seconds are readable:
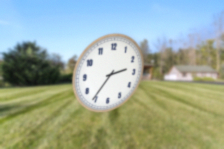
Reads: 2.36
